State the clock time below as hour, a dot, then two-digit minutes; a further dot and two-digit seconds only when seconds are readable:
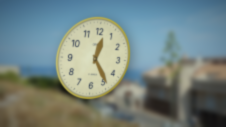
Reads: 12.24
